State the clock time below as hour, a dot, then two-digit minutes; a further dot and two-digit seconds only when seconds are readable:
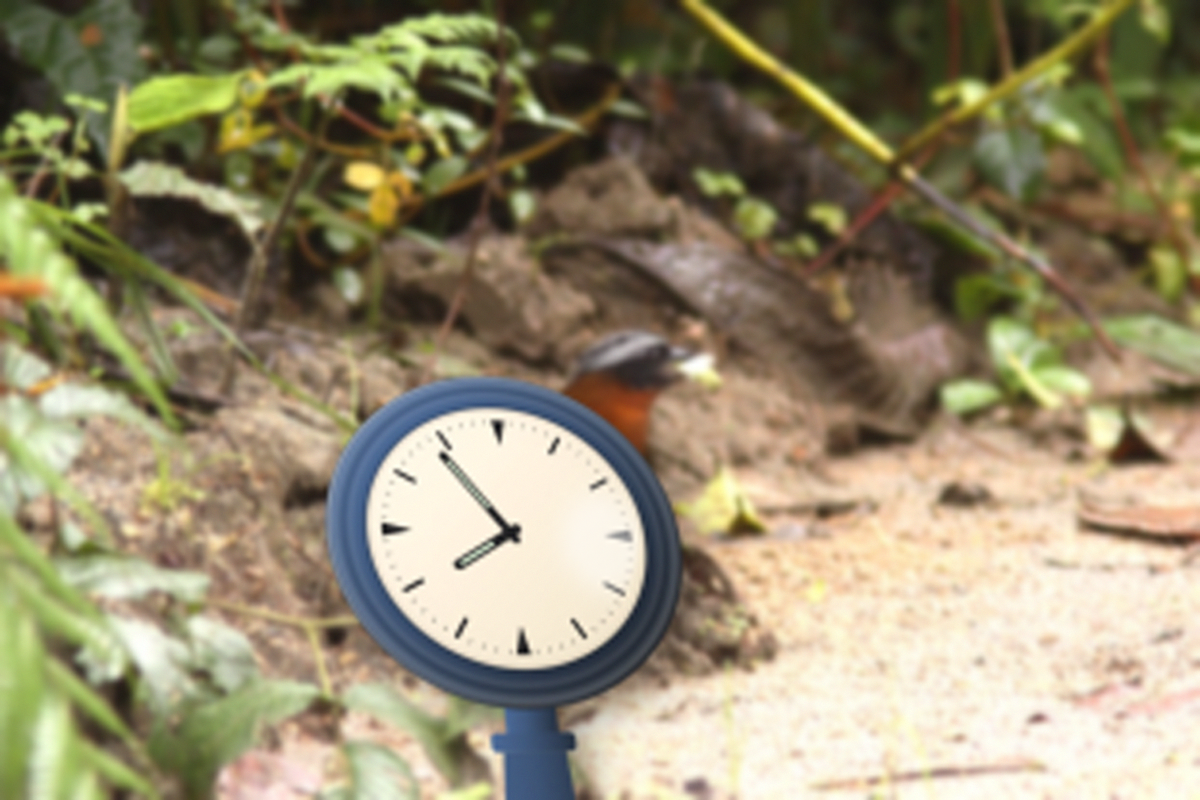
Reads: 7.54
